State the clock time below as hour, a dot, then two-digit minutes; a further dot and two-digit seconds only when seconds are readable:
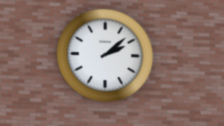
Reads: 2.08
